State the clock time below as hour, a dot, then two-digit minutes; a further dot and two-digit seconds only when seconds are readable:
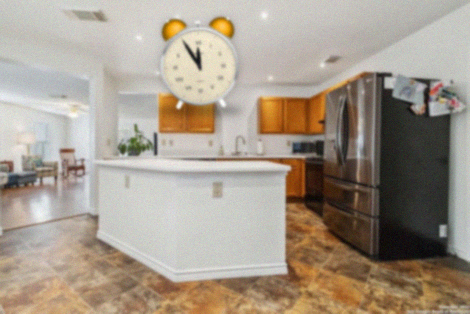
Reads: 11.55
